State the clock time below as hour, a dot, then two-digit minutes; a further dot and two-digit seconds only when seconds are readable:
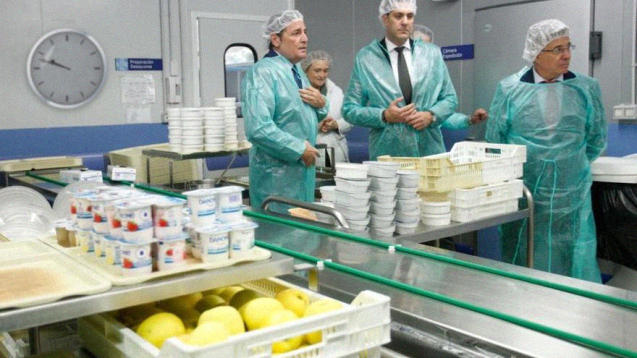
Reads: 9.48
